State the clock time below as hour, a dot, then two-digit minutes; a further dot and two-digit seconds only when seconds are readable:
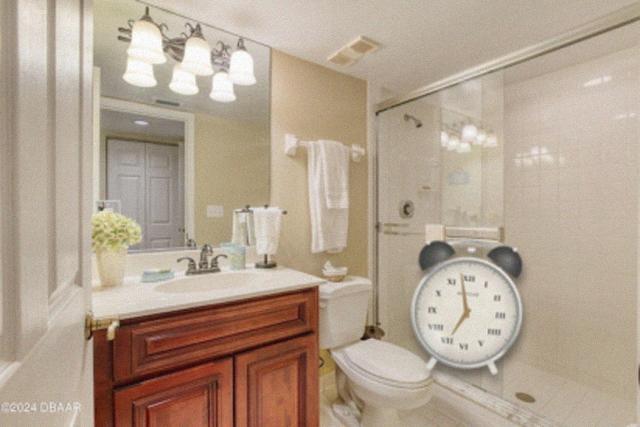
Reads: 6.58
